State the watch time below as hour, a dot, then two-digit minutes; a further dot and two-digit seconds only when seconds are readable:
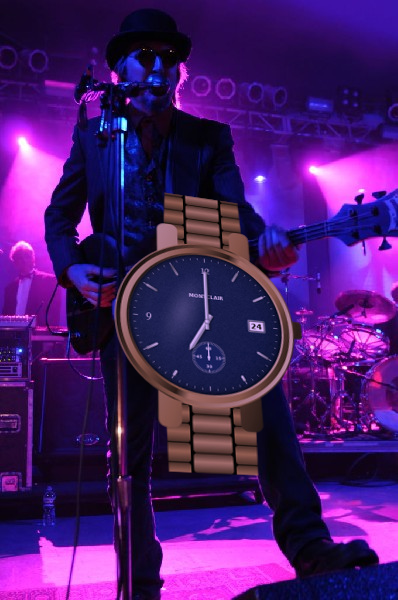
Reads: 7.00
